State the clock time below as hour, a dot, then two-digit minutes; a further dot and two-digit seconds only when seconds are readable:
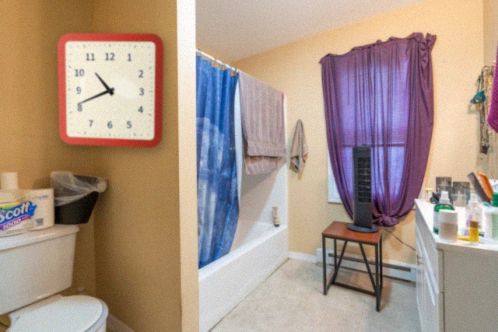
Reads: 10.41
